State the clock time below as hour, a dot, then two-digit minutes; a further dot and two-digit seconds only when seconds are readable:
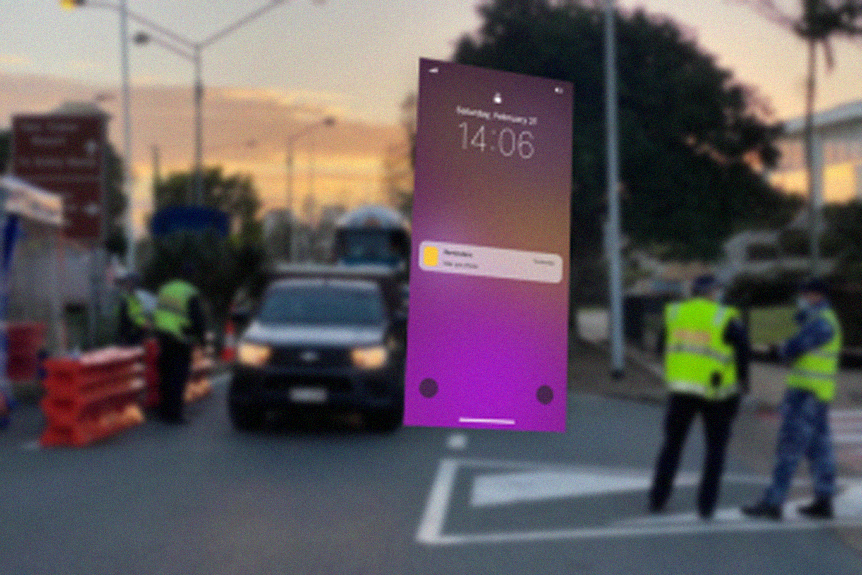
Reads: 14.06
